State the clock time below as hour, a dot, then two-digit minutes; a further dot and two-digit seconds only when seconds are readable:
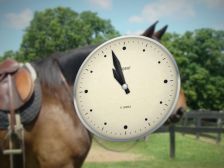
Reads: 10.57
